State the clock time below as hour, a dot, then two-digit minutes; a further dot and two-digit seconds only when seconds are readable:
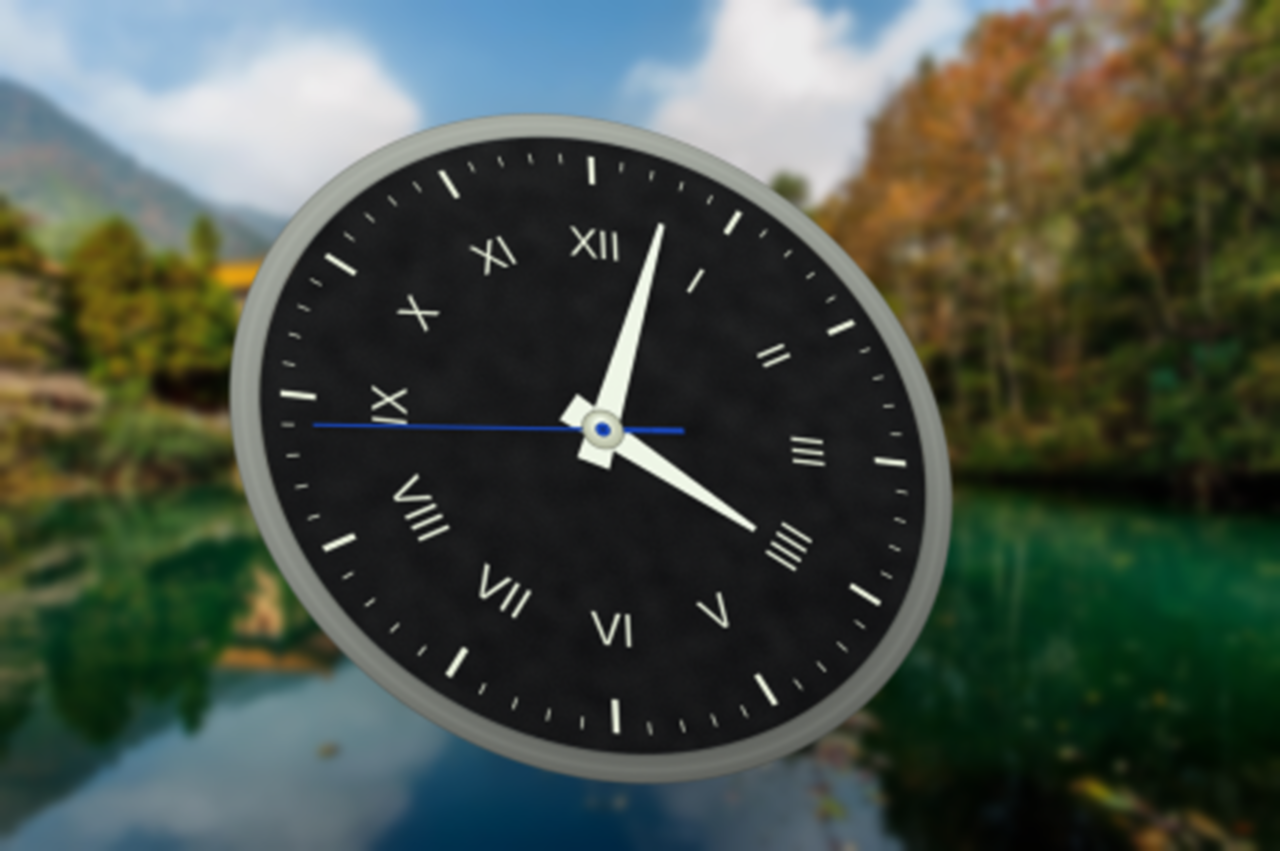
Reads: 4.02.44
